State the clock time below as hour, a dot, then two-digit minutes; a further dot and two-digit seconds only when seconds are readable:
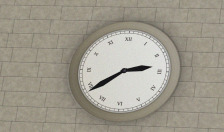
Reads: 2.39
